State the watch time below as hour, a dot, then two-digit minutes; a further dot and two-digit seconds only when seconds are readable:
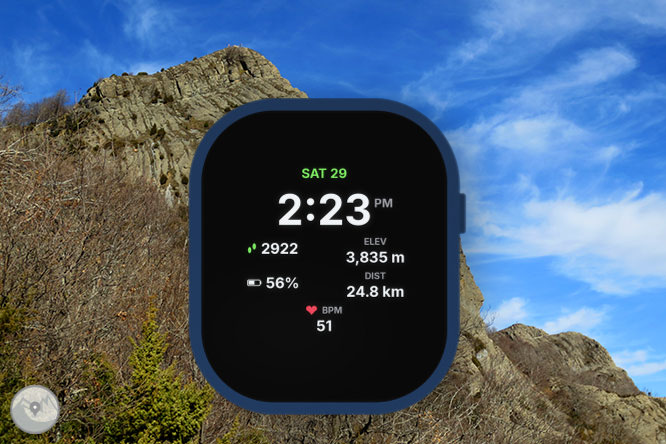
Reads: 2.23
